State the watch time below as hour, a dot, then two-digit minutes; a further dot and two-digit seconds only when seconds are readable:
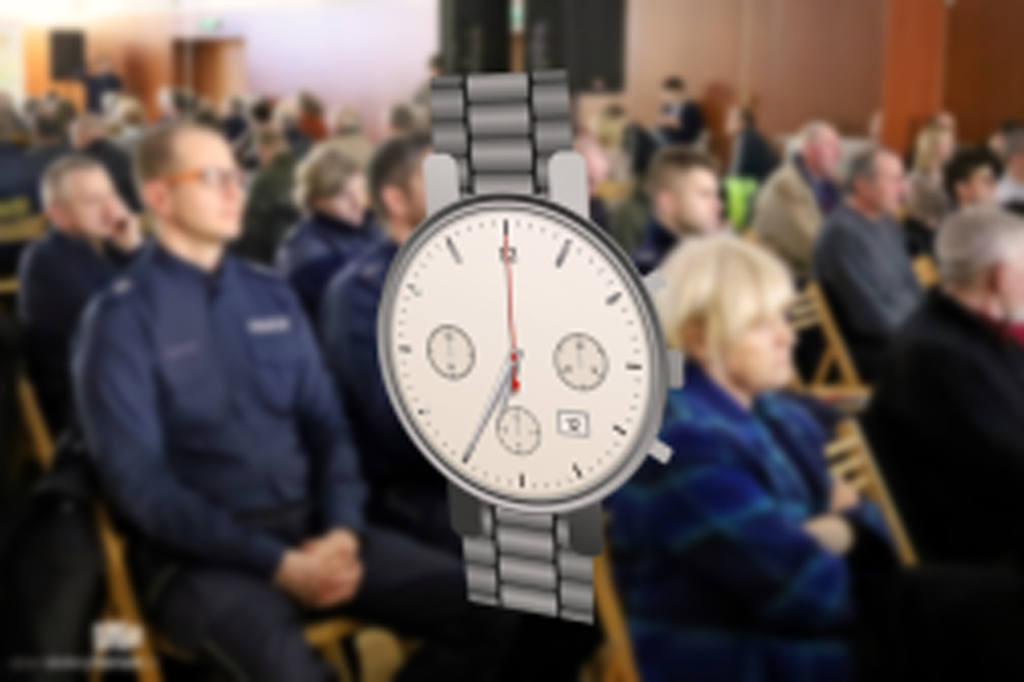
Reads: 6.35
